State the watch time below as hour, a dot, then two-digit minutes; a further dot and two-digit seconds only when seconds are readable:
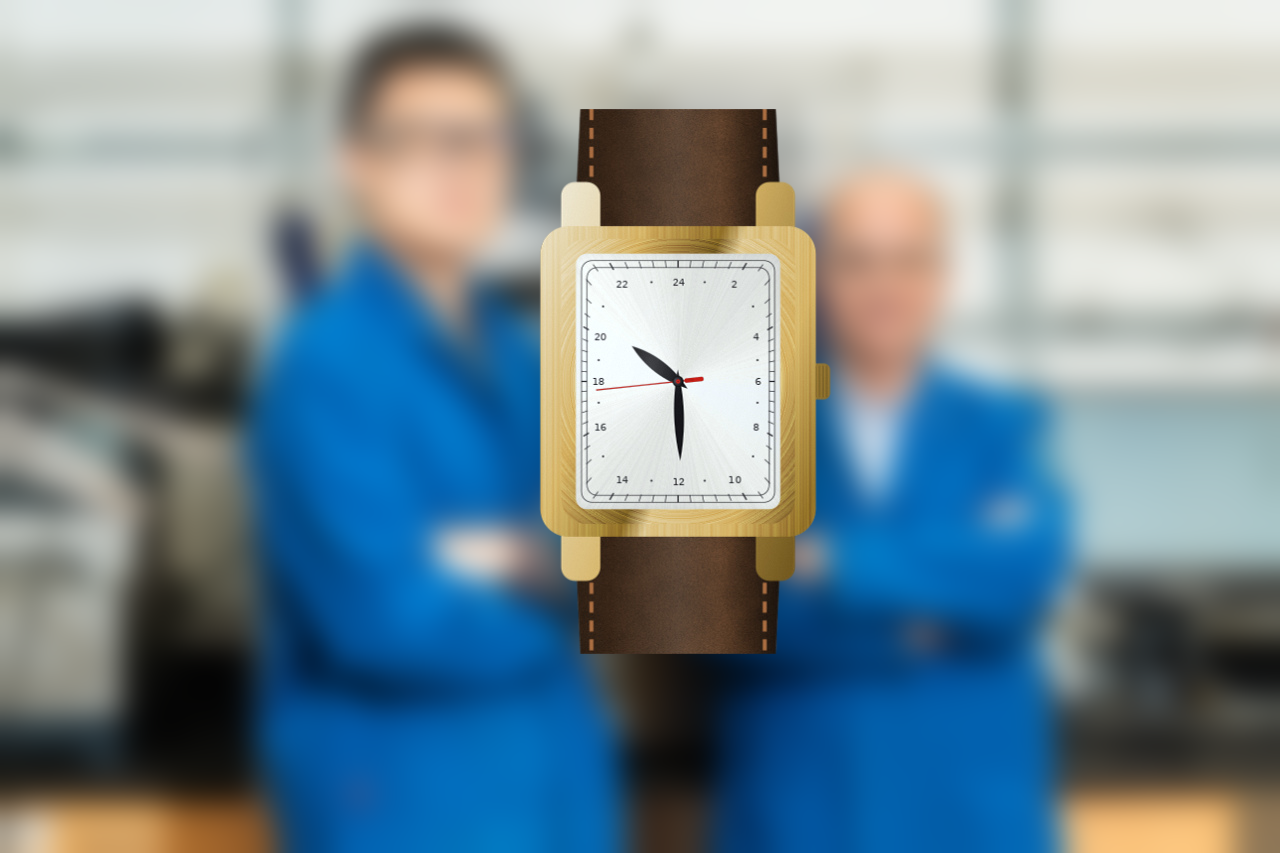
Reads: 20.29.44
